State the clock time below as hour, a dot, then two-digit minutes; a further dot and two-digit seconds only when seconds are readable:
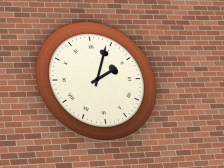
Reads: 2.04
